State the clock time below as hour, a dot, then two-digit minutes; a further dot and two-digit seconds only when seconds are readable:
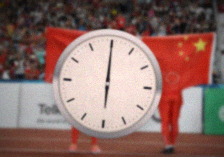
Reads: 6.00
